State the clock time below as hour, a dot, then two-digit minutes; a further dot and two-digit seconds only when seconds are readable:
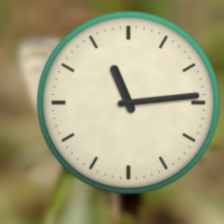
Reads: 11.14
